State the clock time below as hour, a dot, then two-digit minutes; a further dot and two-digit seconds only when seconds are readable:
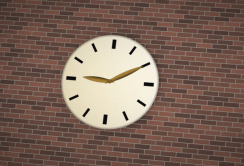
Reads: 9.10
